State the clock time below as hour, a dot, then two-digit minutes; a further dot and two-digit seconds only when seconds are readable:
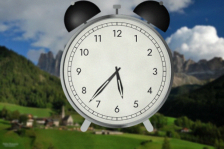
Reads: 5.37
